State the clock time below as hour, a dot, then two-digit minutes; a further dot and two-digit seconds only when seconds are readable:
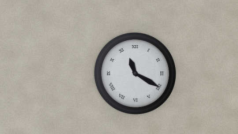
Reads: 11.20
